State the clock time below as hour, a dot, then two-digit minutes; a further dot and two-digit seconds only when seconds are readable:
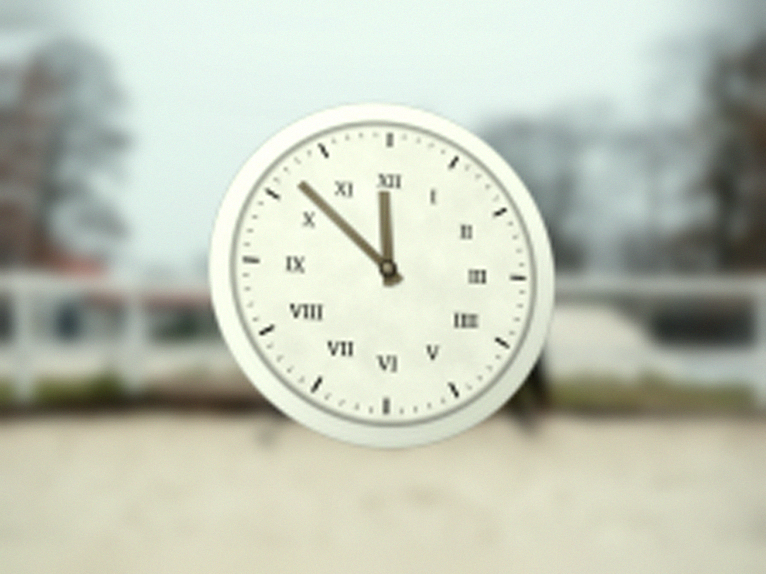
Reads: 11.52
